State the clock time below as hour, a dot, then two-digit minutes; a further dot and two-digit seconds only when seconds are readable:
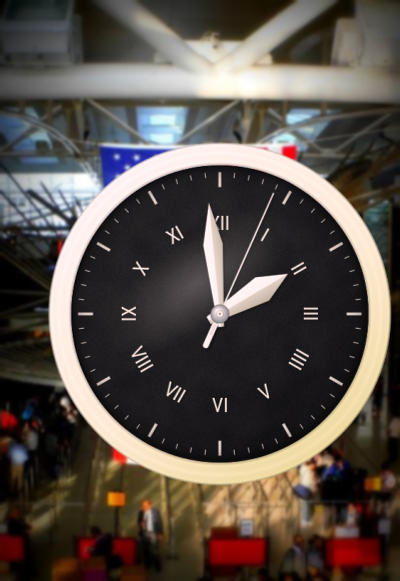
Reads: 1.59.04
